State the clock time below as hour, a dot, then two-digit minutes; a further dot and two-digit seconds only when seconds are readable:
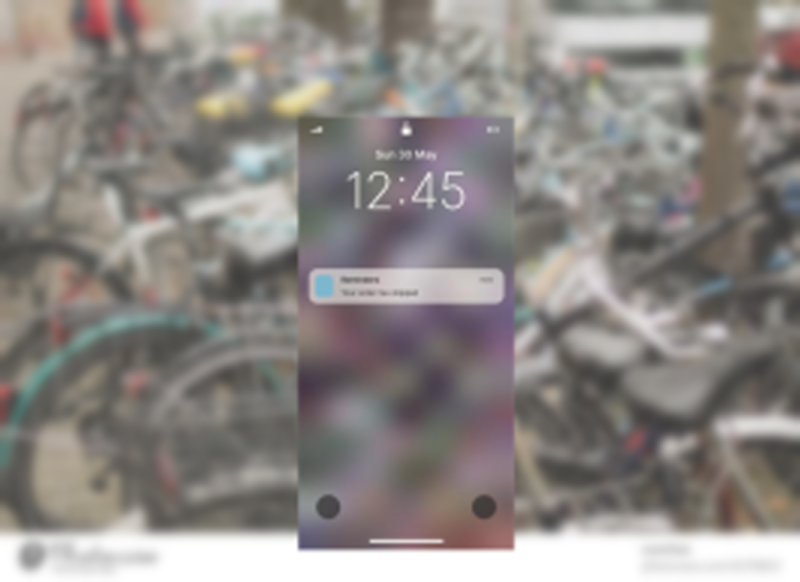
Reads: 12.45
